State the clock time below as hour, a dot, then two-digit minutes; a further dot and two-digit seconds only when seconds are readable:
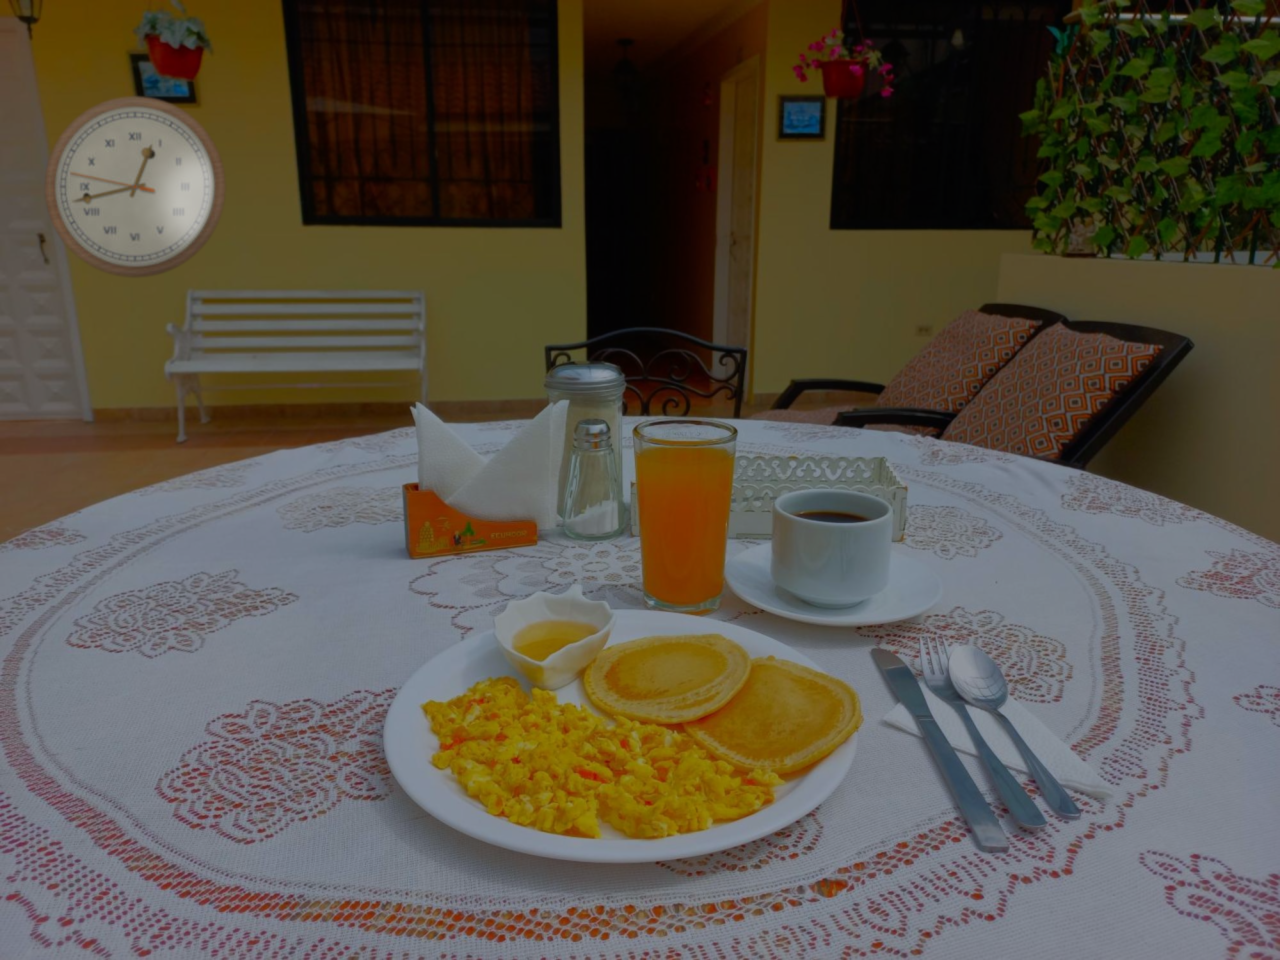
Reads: 12.42.47
